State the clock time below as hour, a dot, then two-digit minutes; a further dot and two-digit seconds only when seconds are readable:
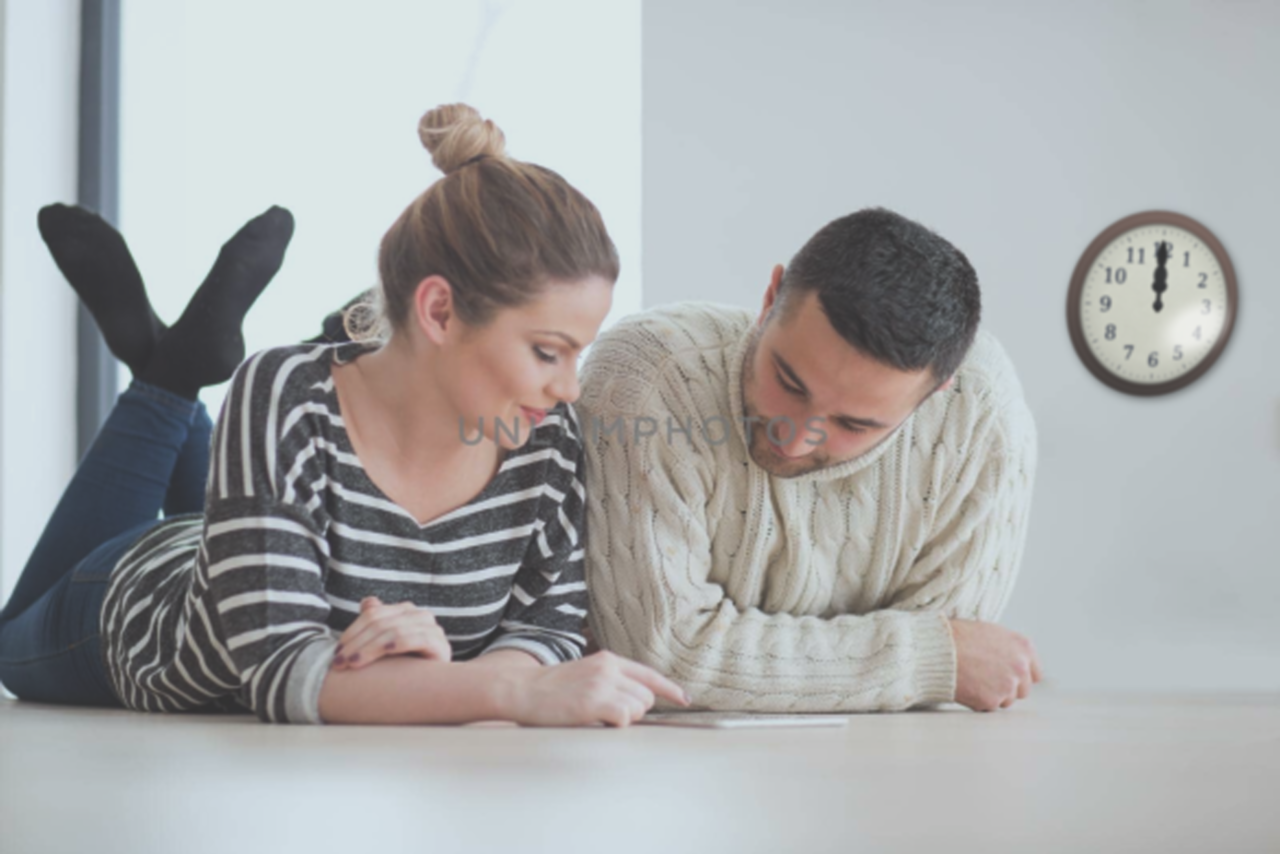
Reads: 12.00
